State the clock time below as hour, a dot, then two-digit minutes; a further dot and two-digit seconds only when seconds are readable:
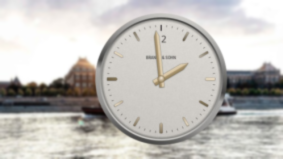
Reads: 1.59
